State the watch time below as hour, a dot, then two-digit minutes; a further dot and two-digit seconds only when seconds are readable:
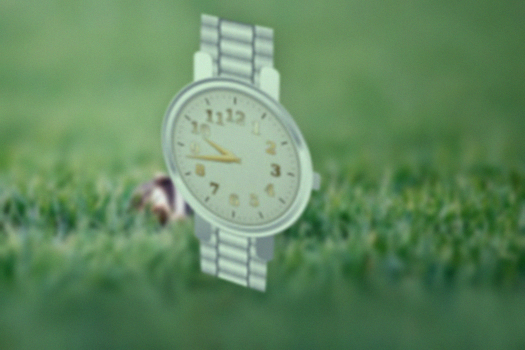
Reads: 9.43
